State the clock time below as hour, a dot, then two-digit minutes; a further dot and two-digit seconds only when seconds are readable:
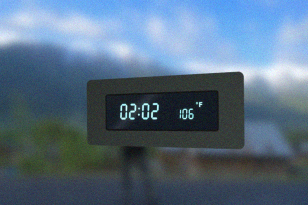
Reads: 2.02
